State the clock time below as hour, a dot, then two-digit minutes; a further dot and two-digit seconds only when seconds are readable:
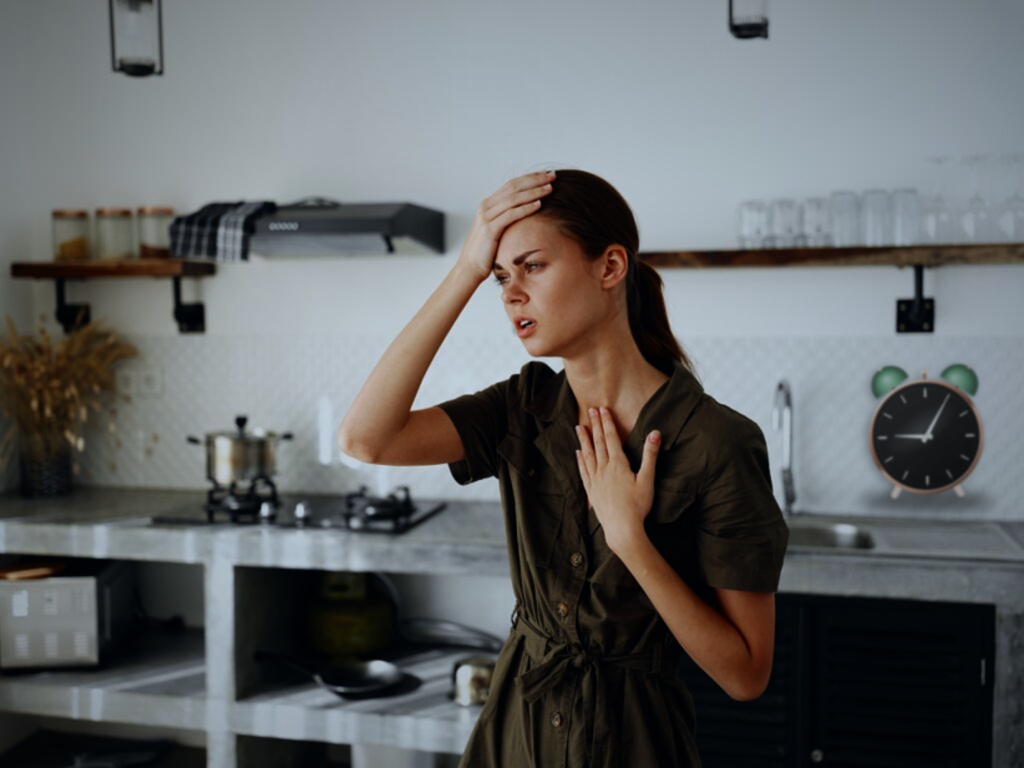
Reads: 9.05
